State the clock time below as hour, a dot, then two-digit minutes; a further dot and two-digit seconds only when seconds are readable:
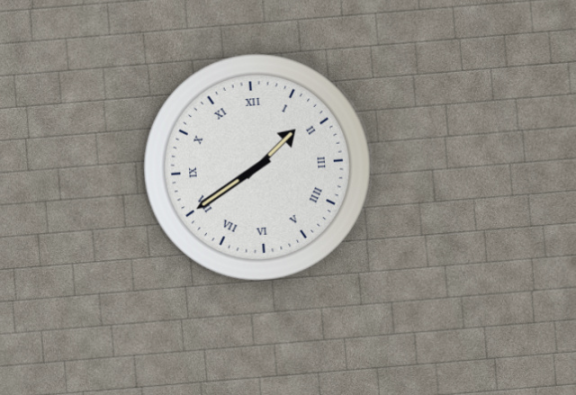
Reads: 1.40
